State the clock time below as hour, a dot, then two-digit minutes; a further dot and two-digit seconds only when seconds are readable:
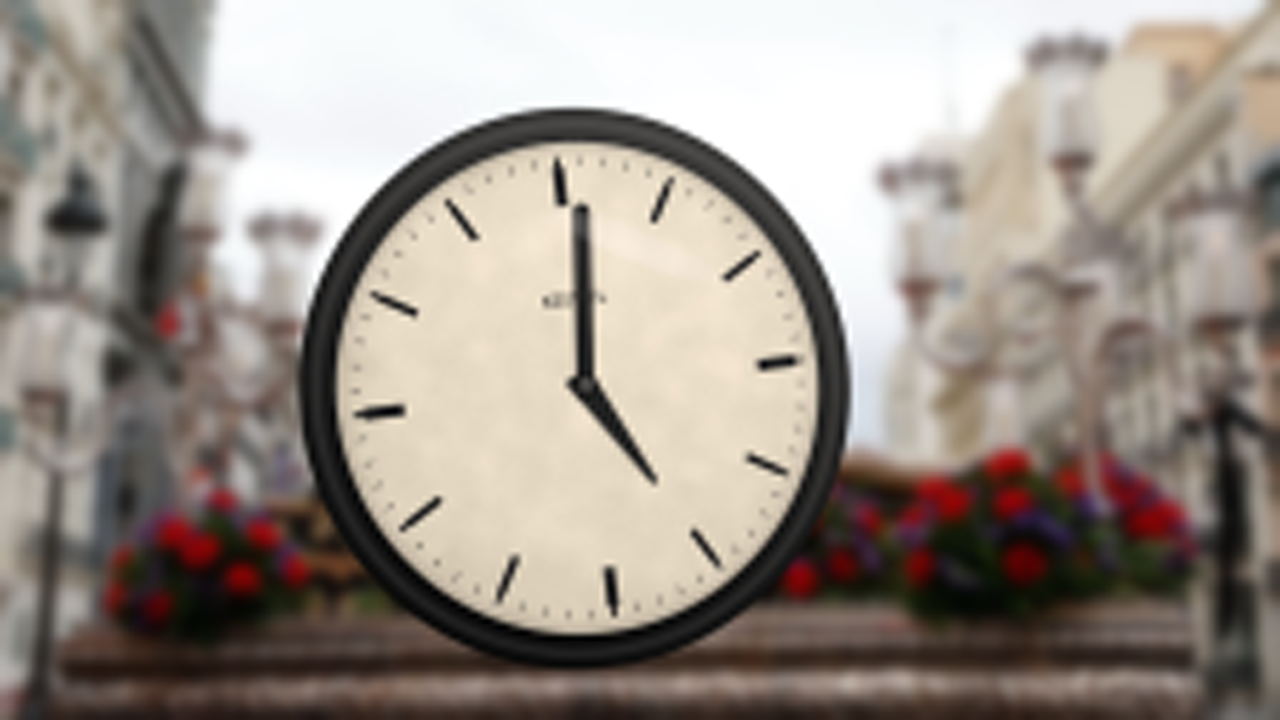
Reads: 5.01
